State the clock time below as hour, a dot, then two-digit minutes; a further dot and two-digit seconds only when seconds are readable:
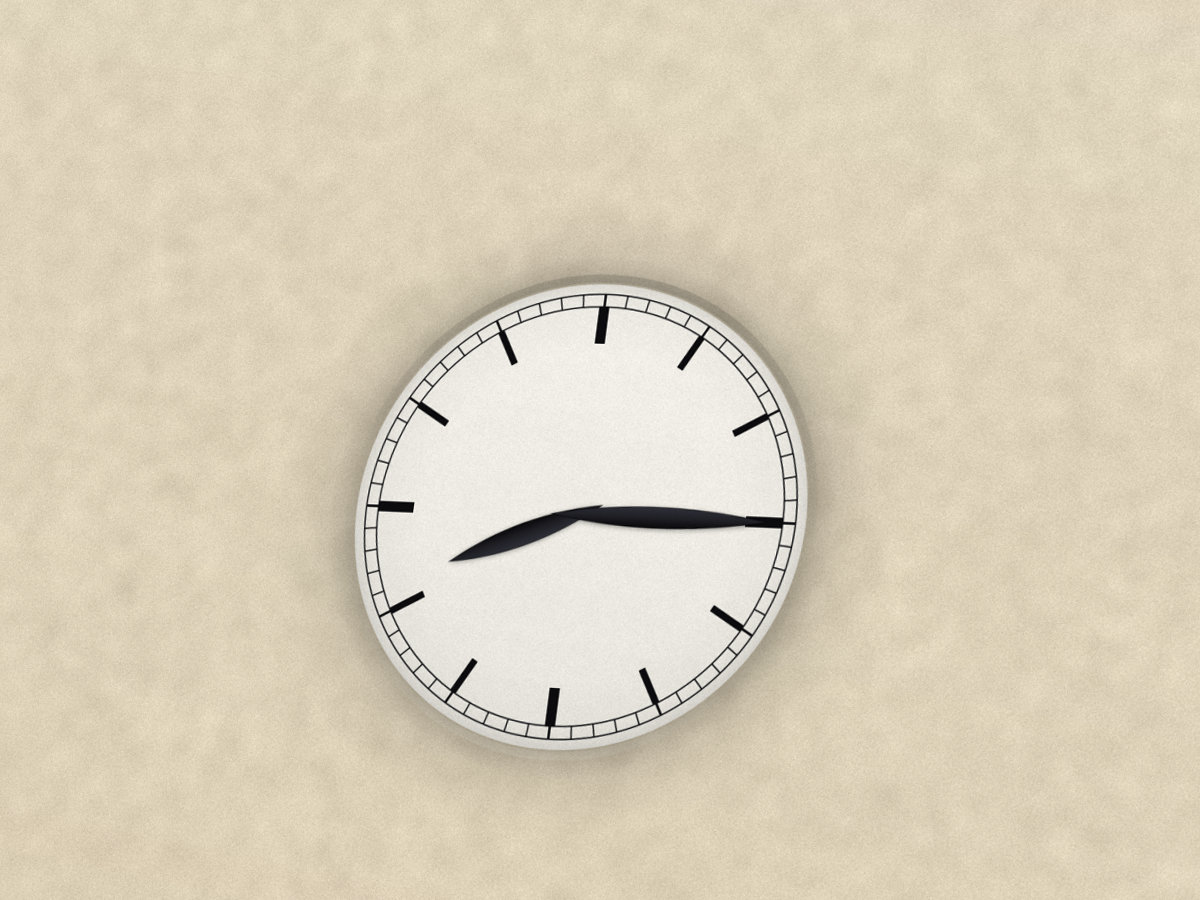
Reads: 8.15
